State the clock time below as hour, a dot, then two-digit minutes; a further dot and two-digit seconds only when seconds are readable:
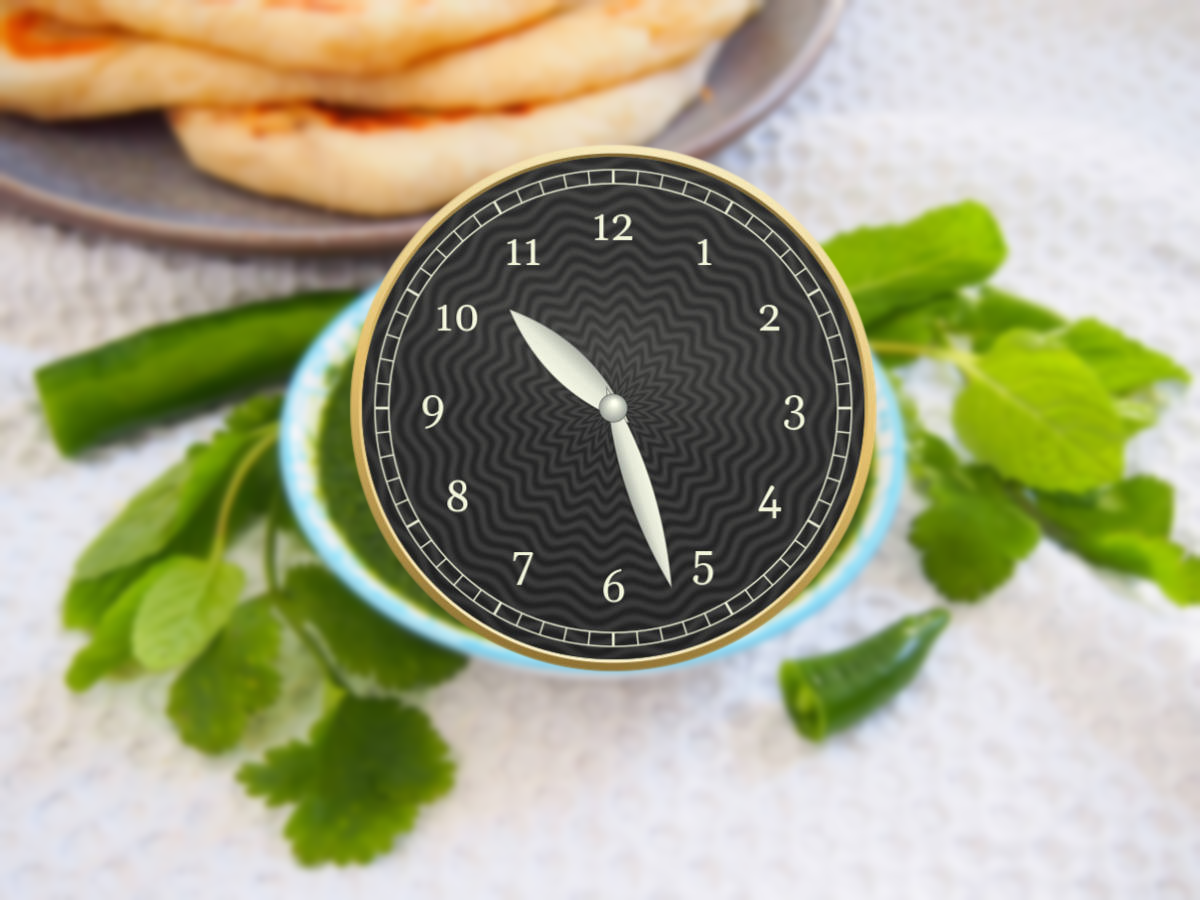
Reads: 10.27
